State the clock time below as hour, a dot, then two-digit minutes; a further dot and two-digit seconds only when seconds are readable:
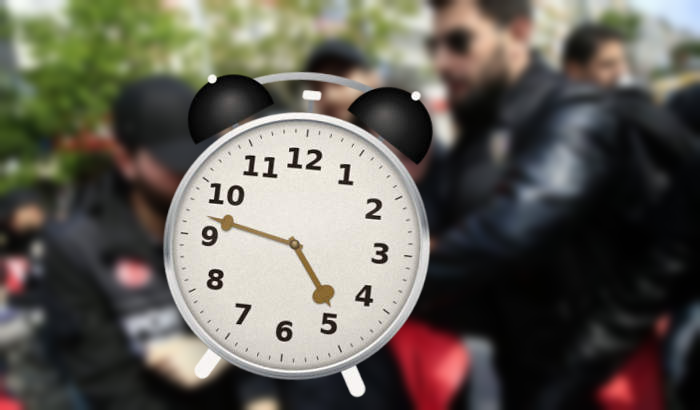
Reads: 4.47
